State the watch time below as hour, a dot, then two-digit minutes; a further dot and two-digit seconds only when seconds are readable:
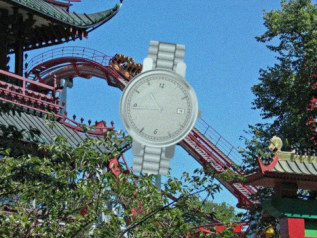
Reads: 10.44
